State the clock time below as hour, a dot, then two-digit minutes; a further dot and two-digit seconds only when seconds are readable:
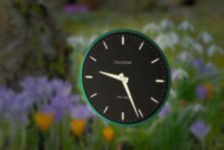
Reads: 9.26
